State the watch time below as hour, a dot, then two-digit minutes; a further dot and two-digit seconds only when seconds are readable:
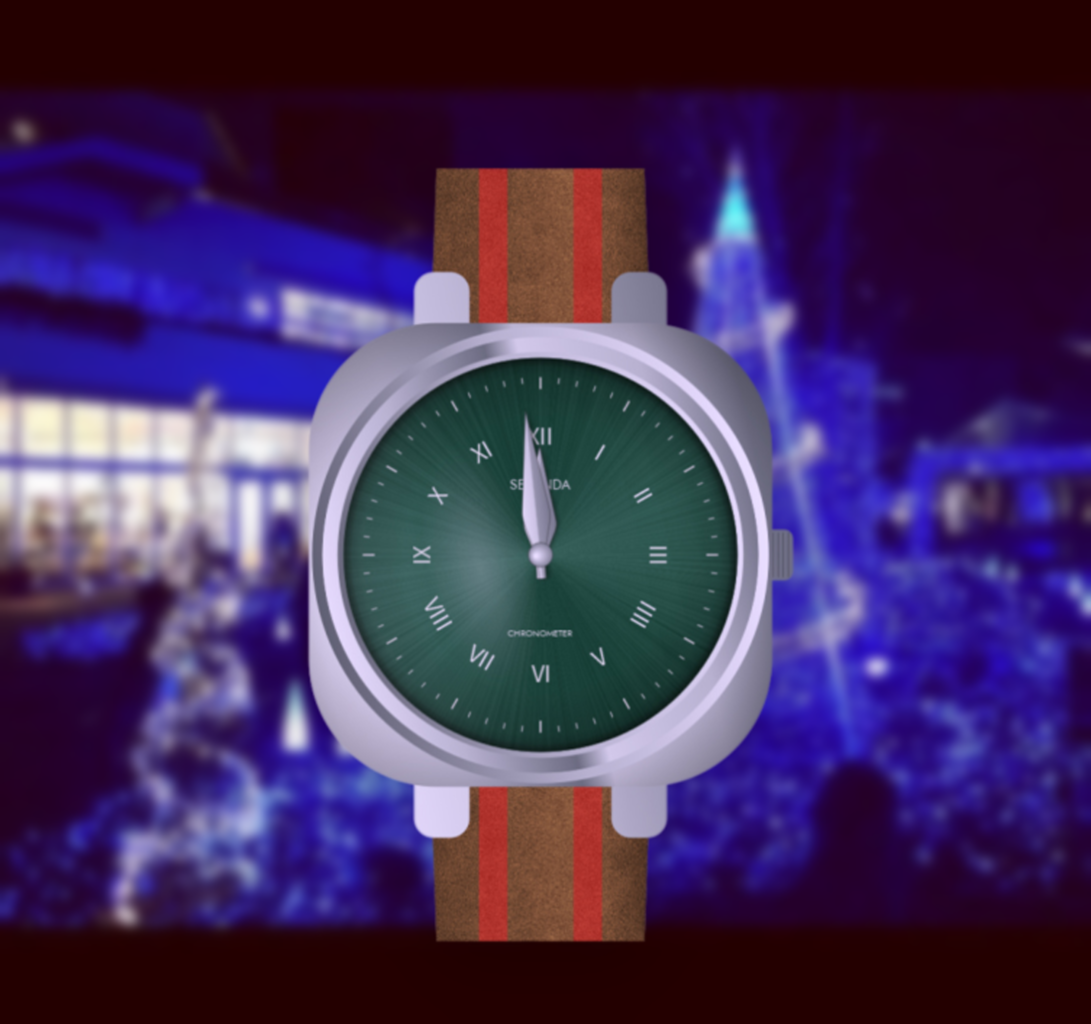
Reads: 11.59
